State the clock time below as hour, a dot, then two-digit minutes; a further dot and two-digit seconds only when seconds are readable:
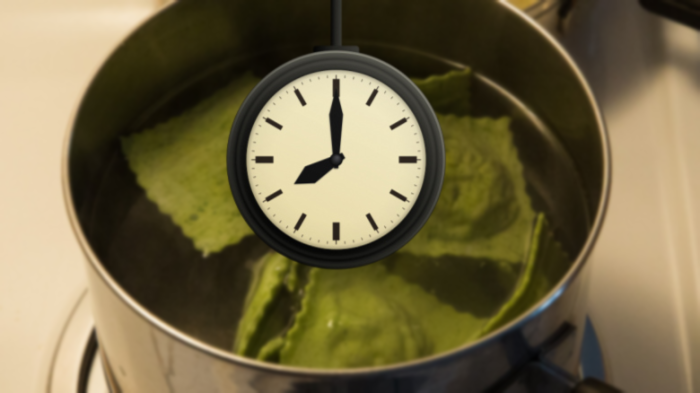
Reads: 8.00
